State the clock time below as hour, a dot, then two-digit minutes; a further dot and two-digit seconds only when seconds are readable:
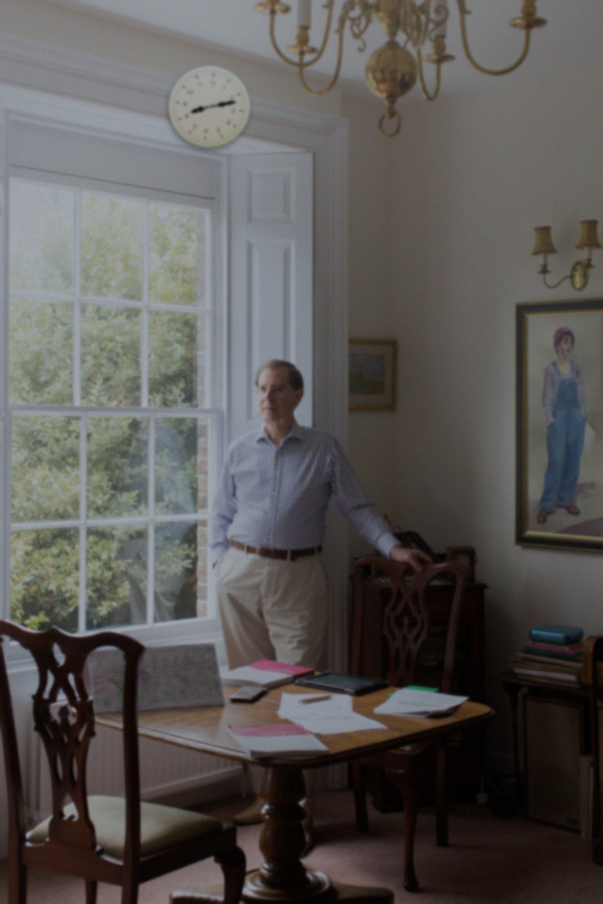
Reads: 8.12
